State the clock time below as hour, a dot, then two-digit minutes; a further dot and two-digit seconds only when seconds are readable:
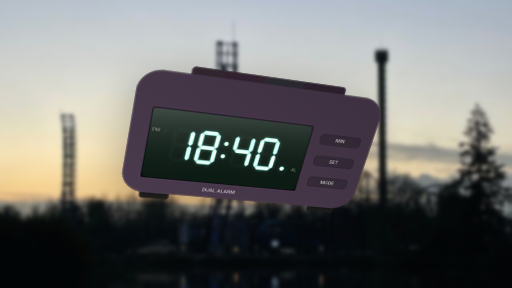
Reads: 18.40
